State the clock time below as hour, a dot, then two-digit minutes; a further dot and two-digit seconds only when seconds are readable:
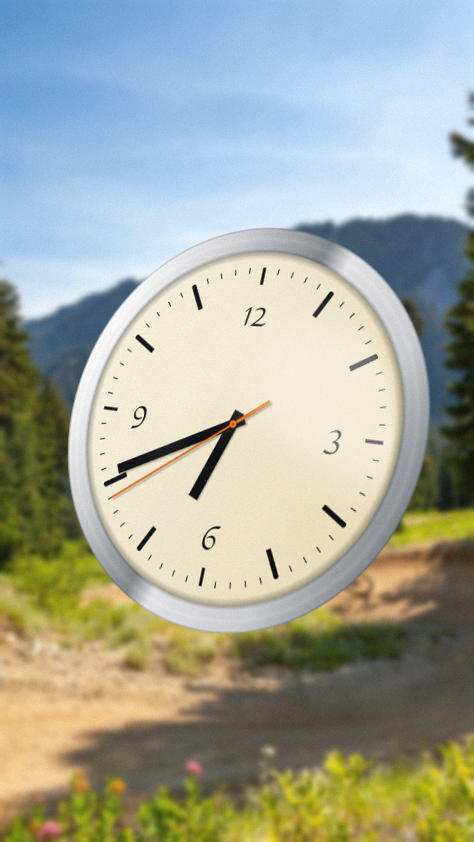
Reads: 6.40.39
